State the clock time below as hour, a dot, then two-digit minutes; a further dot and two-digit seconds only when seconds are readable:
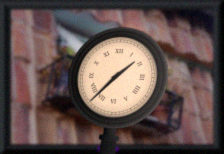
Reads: 1.37
